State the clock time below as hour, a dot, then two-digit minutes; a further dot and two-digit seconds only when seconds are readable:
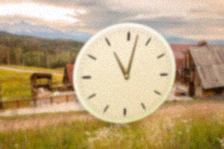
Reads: 11.02
